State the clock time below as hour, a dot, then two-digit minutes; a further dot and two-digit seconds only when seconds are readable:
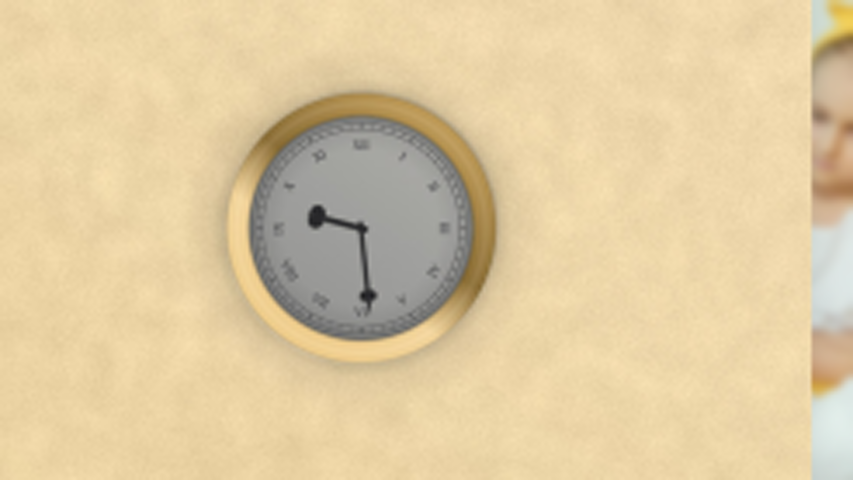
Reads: 9.29
